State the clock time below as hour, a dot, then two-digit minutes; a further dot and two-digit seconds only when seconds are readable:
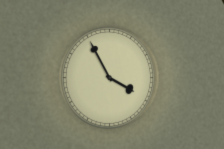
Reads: 3.55
